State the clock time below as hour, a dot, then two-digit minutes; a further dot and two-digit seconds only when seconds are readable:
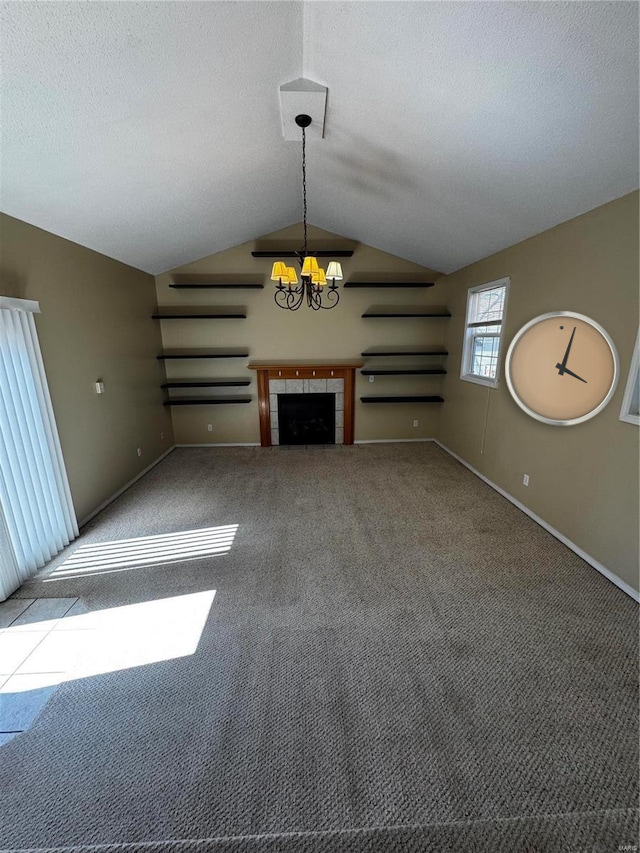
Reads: 4.03
